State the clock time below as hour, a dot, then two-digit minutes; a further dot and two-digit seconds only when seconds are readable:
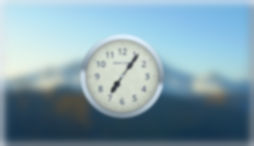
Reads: 7.06
